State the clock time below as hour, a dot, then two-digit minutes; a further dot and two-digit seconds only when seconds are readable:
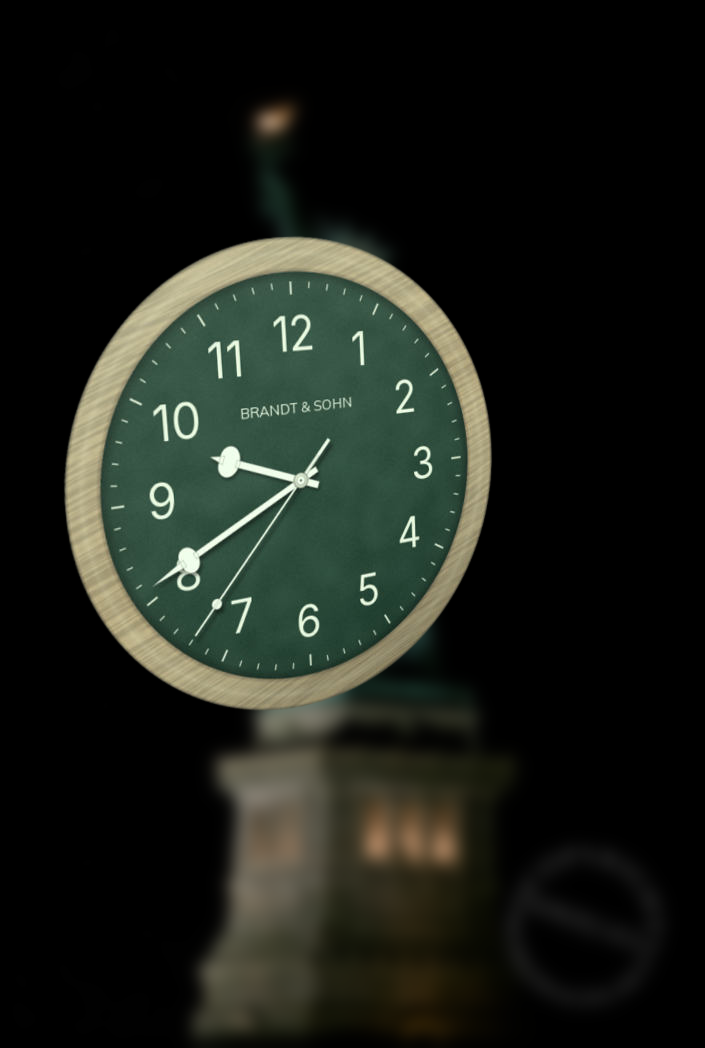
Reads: 9.40.37
